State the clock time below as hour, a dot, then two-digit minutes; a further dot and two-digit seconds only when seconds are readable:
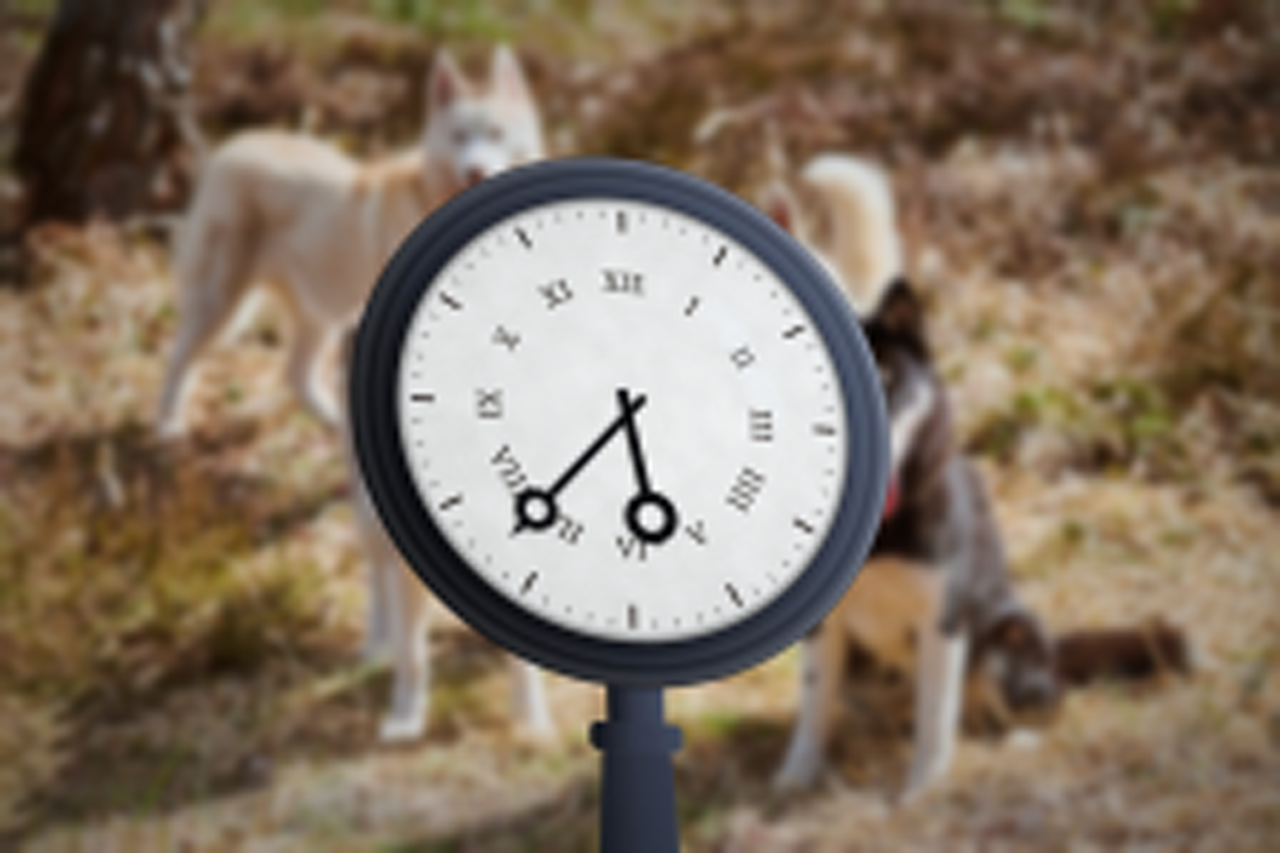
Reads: 5.37
